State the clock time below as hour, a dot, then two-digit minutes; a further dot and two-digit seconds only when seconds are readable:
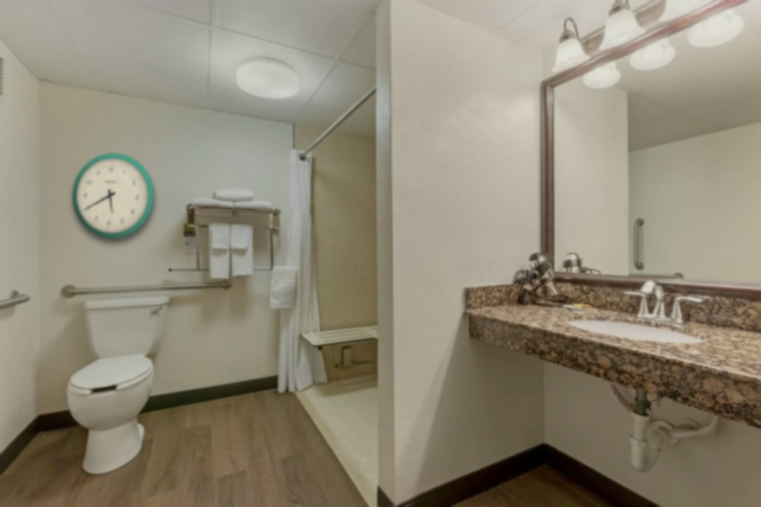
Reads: 5.40
